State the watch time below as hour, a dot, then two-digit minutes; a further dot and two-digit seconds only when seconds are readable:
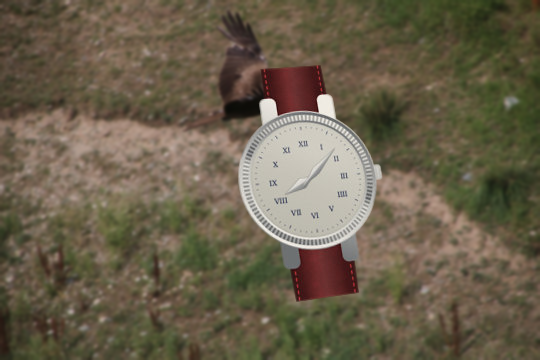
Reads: 8.08
